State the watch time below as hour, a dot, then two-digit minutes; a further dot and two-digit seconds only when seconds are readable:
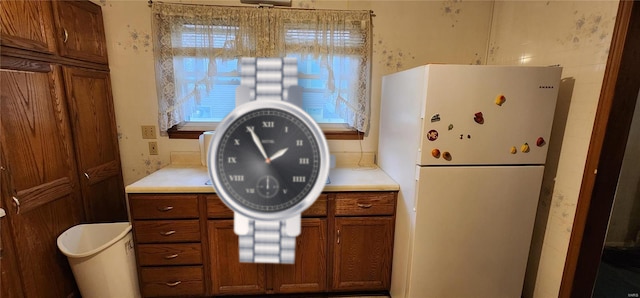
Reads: 1.55
